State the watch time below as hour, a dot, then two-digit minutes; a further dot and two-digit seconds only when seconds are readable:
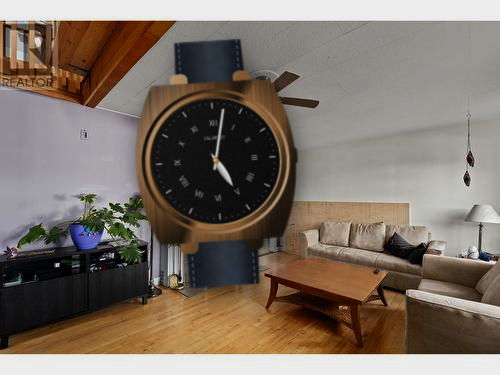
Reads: 5.02
